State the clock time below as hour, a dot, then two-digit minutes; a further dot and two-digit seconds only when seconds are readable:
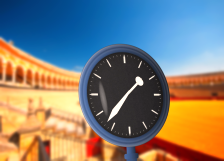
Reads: 1.37
